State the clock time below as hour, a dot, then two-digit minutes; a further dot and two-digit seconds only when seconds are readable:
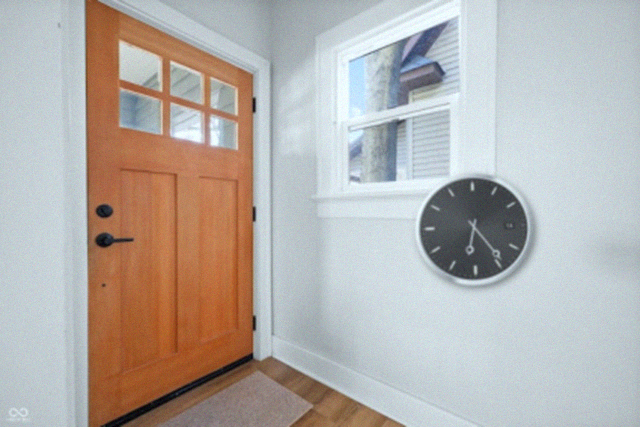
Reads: 6.24
